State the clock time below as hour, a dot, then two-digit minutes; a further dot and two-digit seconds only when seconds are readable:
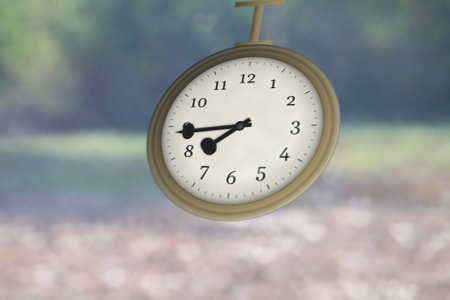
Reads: 7.44
